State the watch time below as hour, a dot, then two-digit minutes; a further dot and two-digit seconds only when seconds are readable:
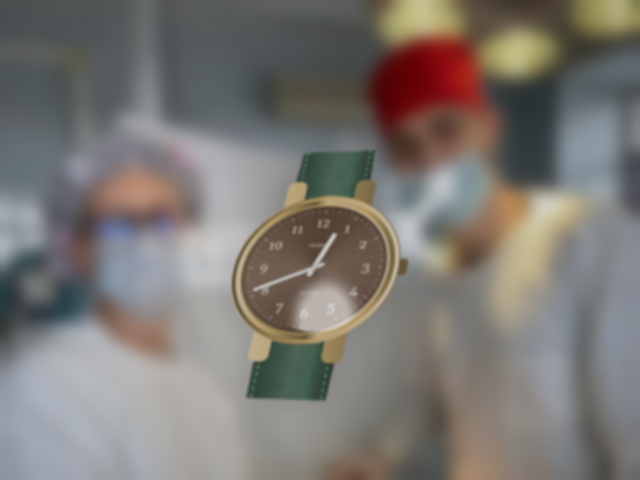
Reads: 12.41
